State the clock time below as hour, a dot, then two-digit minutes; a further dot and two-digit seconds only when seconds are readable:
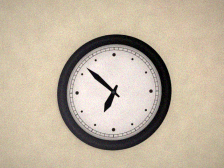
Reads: 6.52
